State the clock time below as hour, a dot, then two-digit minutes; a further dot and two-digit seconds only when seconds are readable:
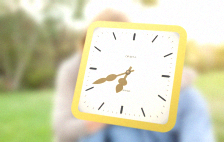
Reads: 6.41
